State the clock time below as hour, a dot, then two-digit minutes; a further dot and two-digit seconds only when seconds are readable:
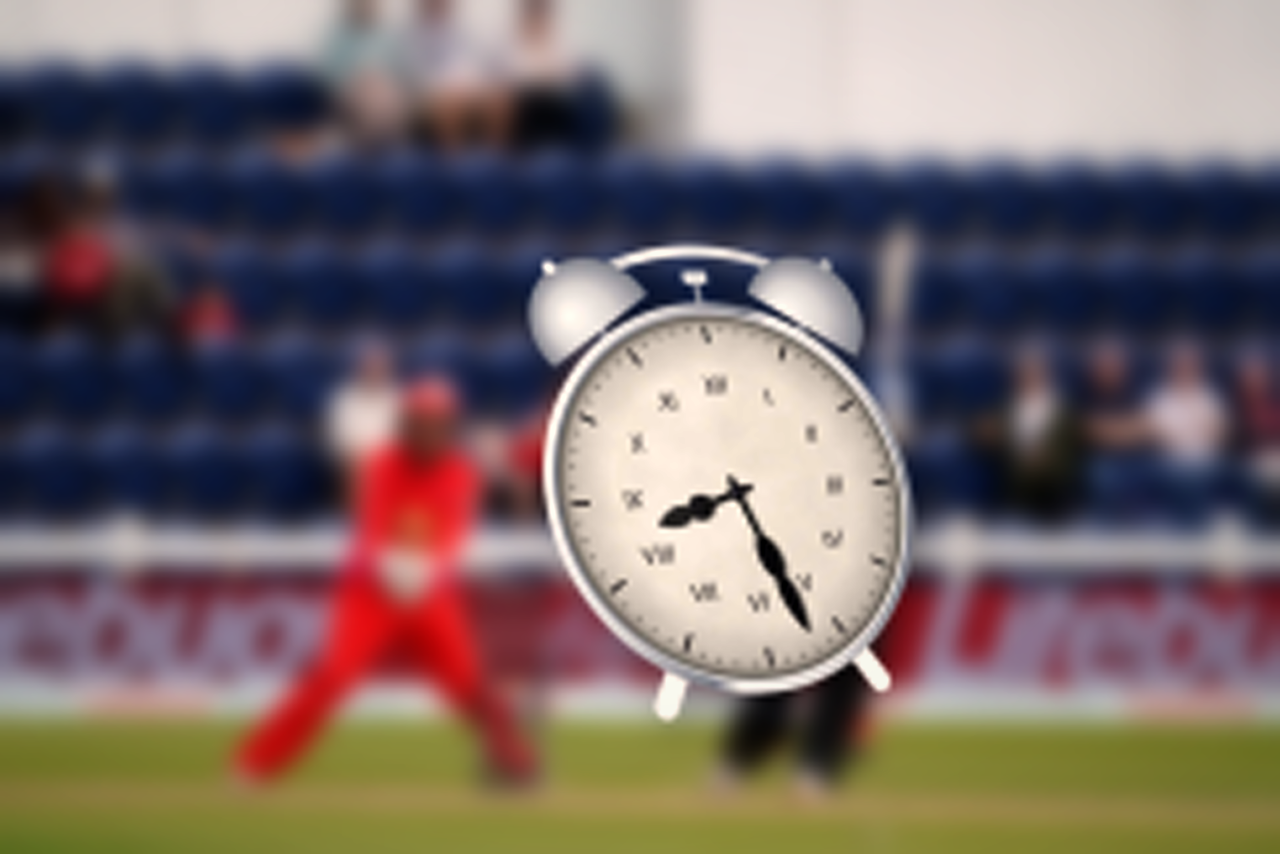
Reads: 8.27
